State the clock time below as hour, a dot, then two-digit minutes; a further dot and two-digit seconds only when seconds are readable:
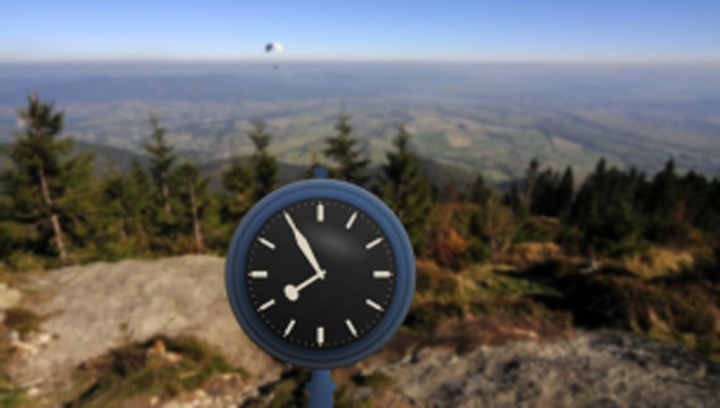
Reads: 7.55
